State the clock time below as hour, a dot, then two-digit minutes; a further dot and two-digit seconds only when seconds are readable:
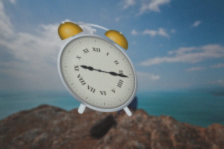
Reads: 9.16
